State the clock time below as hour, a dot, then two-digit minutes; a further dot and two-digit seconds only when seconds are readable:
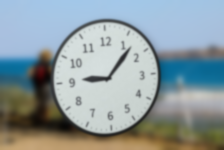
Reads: 9.07
